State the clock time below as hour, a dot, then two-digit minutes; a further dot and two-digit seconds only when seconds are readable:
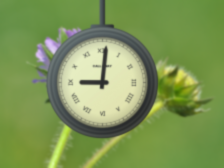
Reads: 9.01
